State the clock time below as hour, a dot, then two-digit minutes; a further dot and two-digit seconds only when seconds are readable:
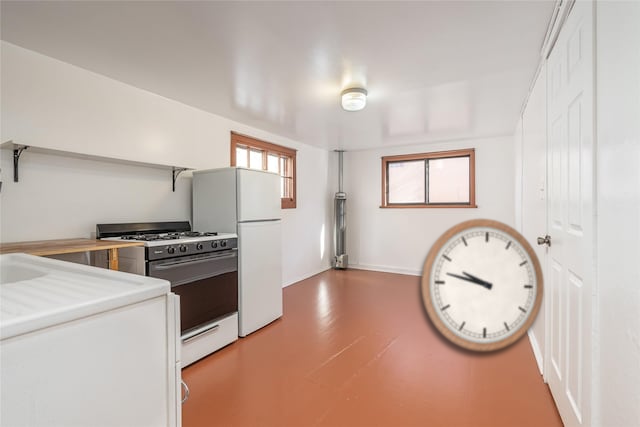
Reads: 9.47
